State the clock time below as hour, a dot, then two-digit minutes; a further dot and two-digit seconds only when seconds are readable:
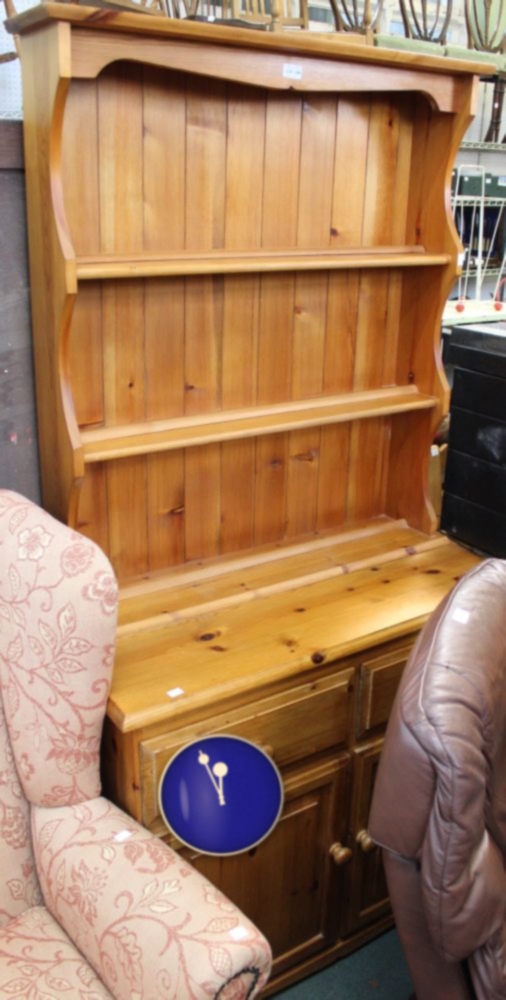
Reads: 11.56
